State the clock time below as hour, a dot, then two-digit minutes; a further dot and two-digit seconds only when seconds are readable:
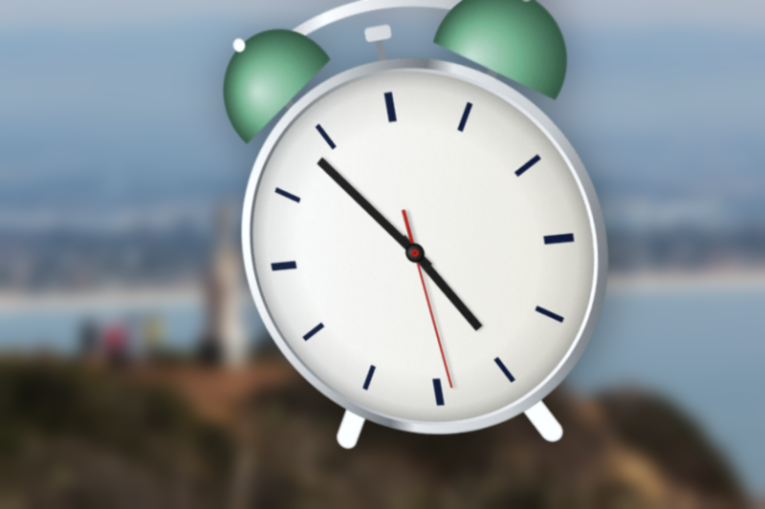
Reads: 4.53.29
